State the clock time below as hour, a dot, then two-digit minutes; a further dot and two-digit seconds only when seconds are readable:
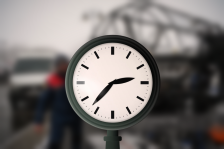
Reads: 2.37
